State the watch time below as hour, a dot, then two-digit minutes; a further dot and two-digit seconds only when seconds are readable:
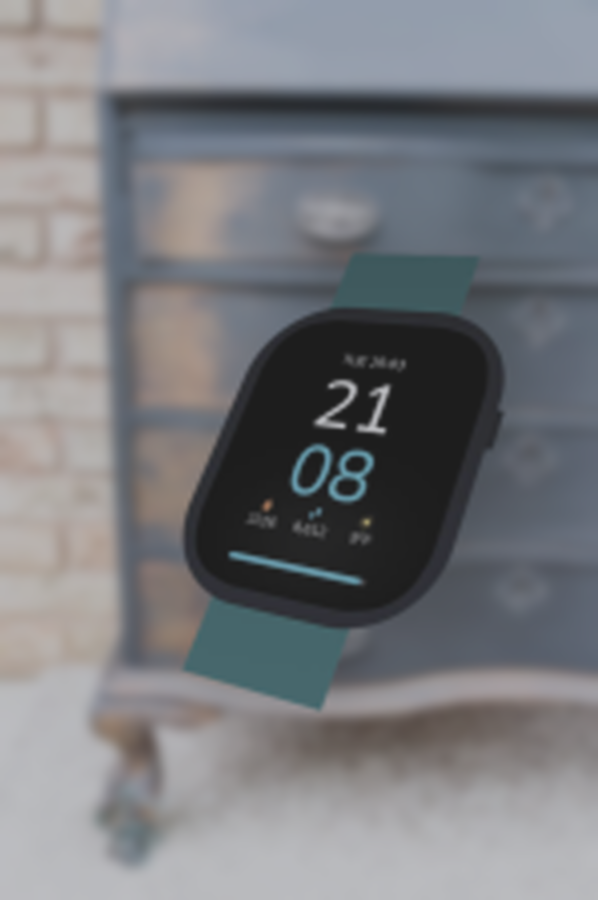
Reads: 21.08
